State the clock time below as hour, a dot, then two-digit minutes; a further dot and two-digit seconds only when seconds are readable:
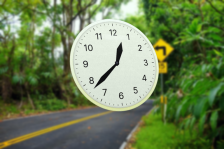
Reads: 12.38
